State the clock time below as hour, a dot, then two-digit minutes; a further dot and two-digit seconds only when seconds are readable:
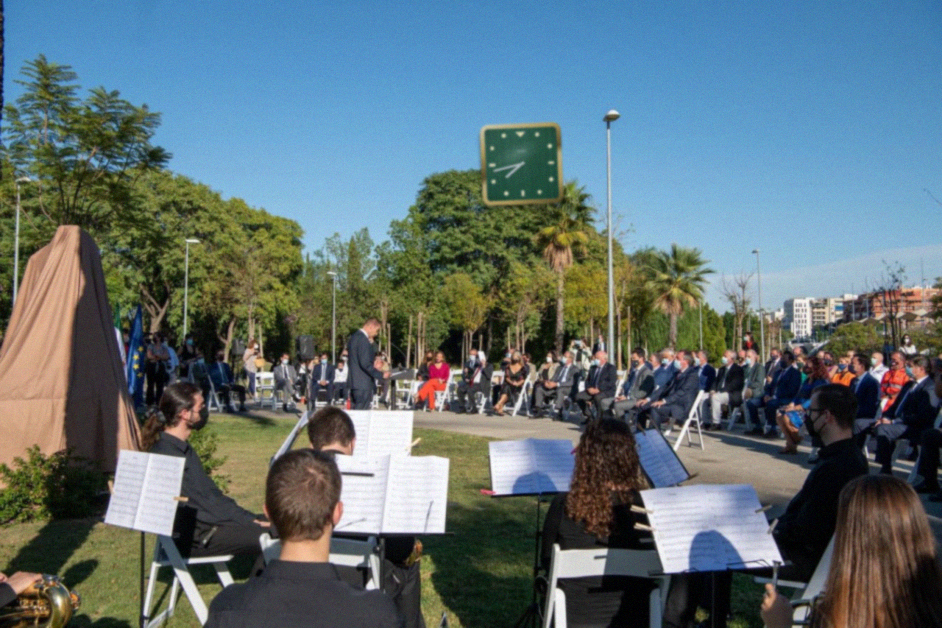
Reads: 7.43
